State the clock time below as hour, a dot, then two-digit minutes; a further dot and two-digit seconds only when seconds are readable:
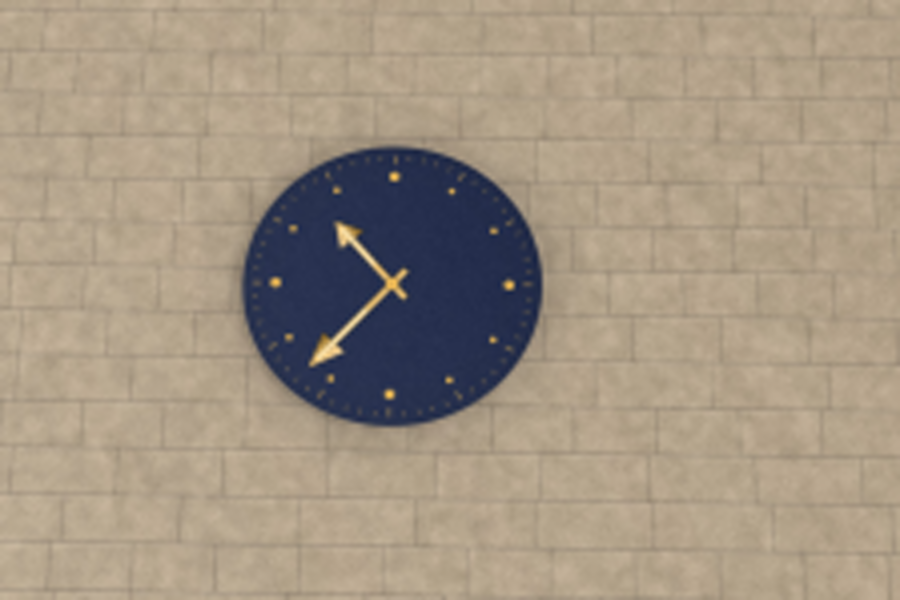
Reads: 10.37
